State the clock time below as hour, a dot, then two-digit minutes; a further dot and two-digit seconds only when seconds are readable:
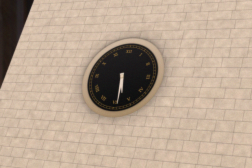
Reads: 5.29
